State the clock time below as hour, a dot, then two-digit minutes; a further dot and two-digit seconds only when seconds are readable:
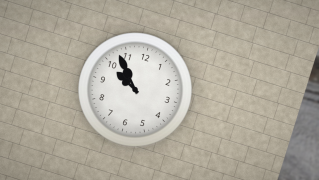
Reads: 9.53
